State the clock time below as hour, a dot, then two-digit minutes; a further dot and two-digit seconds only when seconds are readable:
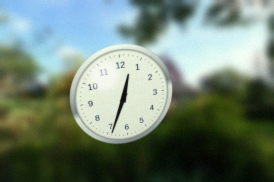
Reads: 12.34
